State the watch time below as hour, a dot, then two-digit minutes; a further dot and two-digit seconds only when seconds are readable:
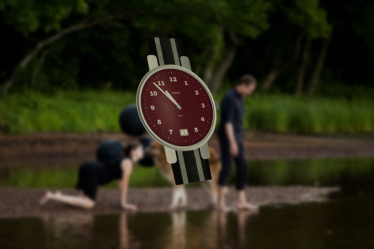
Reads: 10.53
